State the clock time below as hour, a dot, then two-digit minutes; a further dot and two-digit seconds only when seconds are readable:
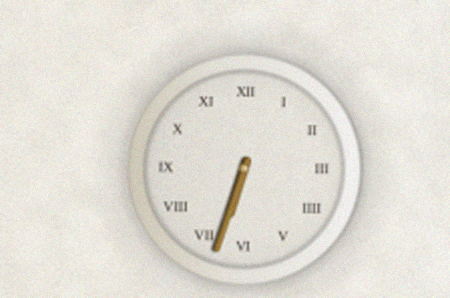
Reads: 6.33
